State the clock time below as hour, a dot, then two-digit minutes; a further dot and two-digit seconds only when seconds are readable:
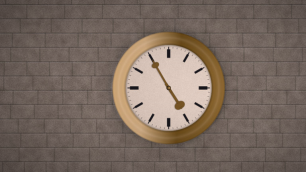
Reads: 4.55
